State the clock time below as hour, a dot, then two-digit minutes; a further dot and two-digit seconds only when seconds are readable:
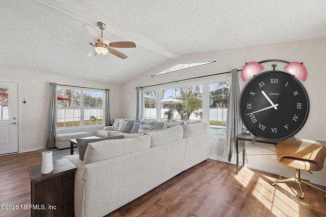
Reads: 10.42
